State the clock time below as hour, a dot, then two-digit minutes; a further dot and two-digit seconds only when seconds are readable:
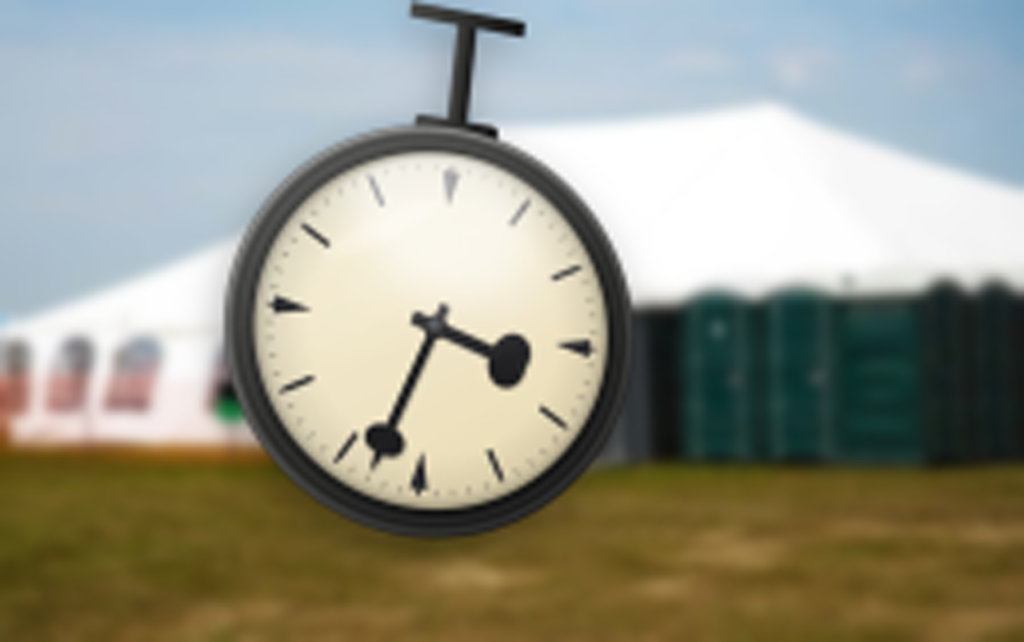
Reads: 3.33
